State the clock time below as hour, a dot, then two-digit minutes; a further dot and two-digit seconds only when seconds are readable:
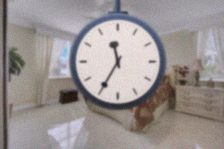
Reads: 11.35
